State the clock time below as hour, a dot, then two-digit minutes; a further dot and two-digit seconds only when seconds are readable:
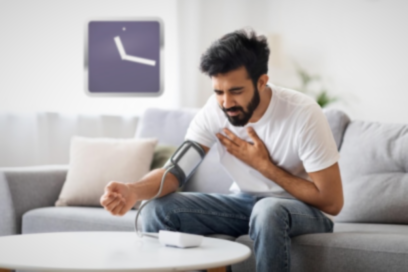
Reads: 11.17
